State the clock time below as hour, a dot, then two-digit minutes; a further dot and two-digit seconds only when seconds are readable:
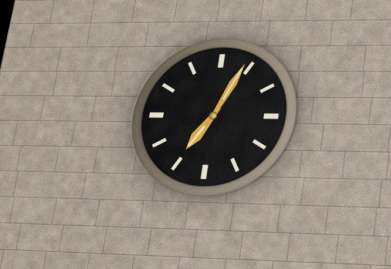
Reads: 7.04
